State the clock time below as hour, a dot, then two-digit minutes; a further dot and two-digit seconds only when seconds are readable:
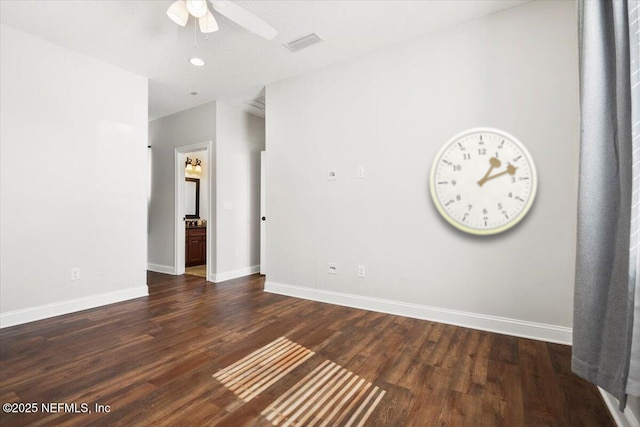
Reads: 1.12
